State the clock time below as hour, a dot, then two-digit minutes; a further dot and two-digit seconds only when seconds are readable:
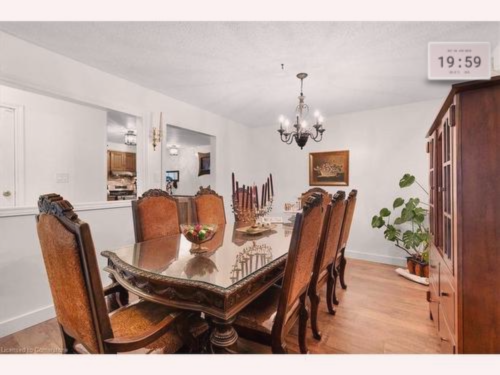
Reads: 19.59
